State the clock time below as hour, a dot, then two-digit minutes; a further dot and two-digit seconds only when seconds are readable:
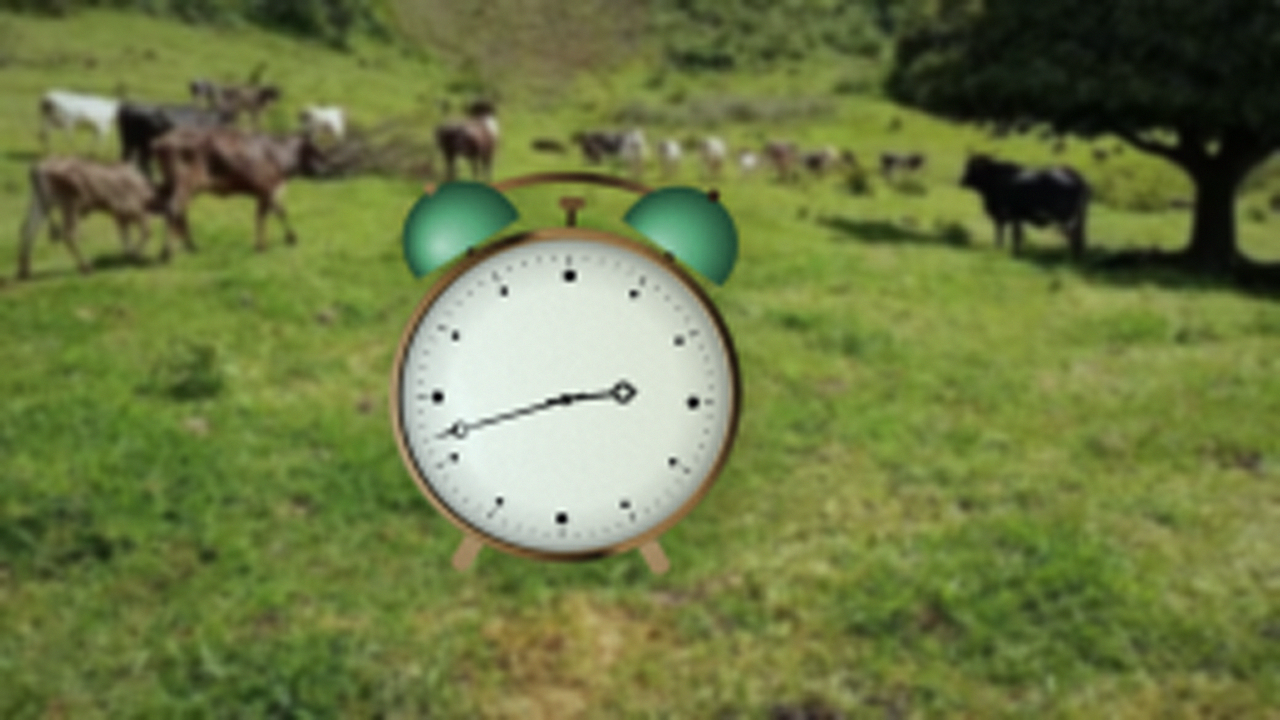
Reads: 2.42
